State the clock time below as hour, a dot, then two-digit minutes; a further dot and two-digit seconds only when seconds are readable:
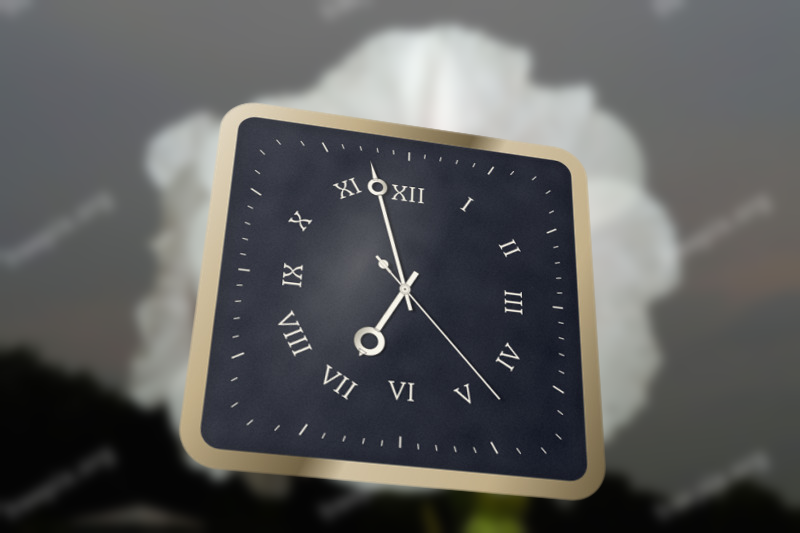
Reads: 6.57.23
